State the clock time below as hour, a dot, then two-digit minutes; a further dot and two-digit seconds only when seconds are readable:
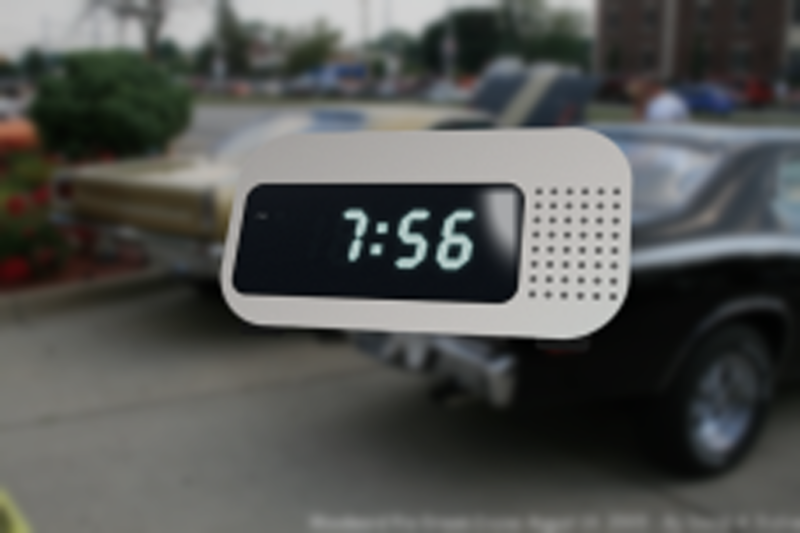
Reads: 7.56
